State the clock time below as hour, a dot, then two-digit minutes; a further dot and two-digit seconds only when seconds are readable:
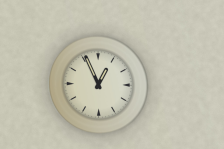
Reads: 12.56
